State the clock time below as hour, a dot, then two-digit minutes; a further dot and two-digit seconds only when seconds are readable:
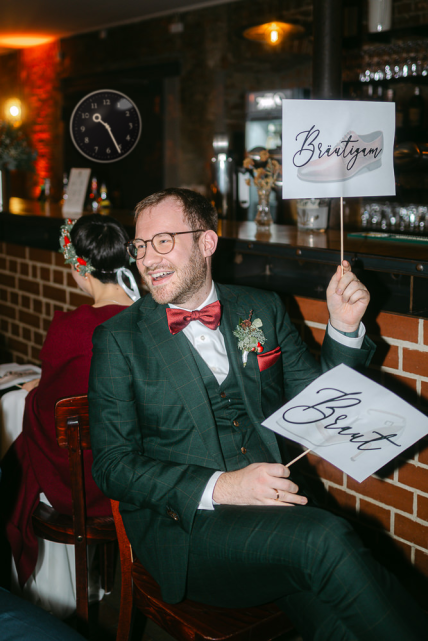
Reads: 10.26
